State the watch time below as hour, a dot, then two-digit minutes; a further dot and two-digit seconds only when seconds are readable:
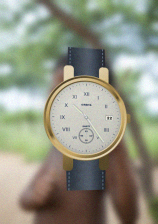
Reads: 10.24
